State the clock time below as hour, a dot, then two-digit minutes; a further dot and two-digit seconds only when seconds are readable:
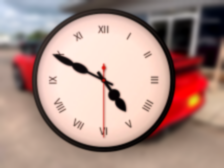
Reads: 4.49.30
